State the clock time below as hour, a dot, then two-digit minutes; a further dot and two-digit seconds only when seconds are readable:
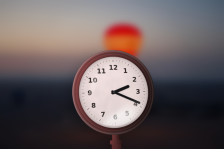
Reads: 2.19
